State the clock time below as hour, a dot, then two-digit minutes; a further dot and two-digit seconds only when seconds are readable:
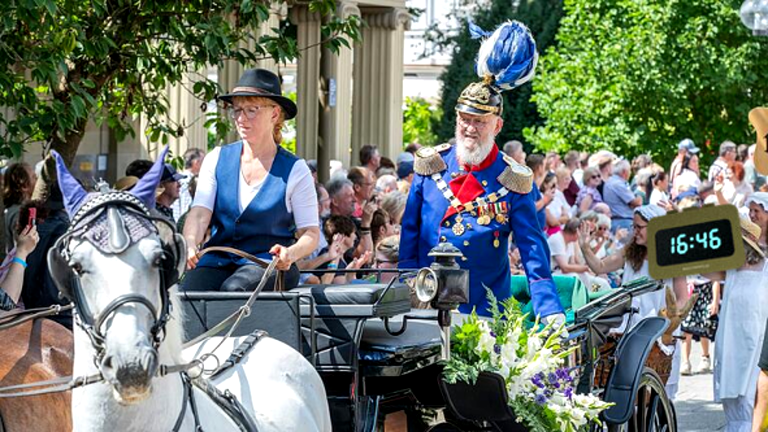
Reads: 16.46
